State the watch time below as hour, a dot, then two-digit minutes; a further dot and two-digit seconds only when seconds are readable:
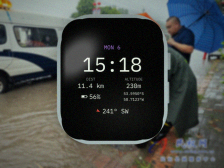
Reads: 15.18
